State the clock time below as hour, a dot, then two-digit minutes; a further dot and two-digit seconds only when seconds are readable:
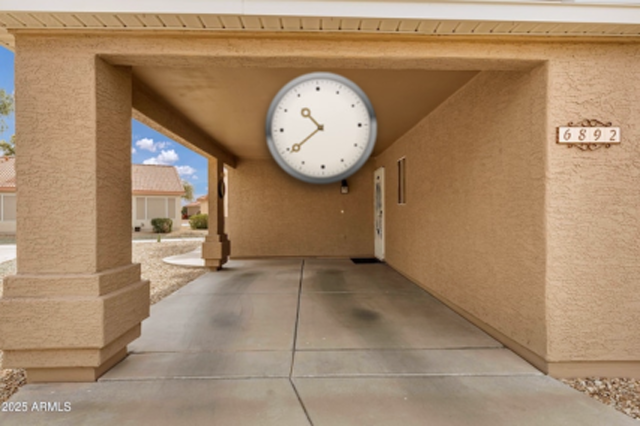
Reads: 10.39
